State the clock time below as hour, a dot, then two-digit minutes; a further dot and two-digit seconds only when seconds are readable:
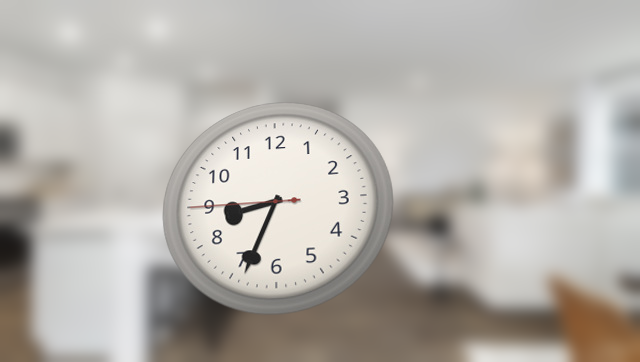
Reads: 8.33.45
